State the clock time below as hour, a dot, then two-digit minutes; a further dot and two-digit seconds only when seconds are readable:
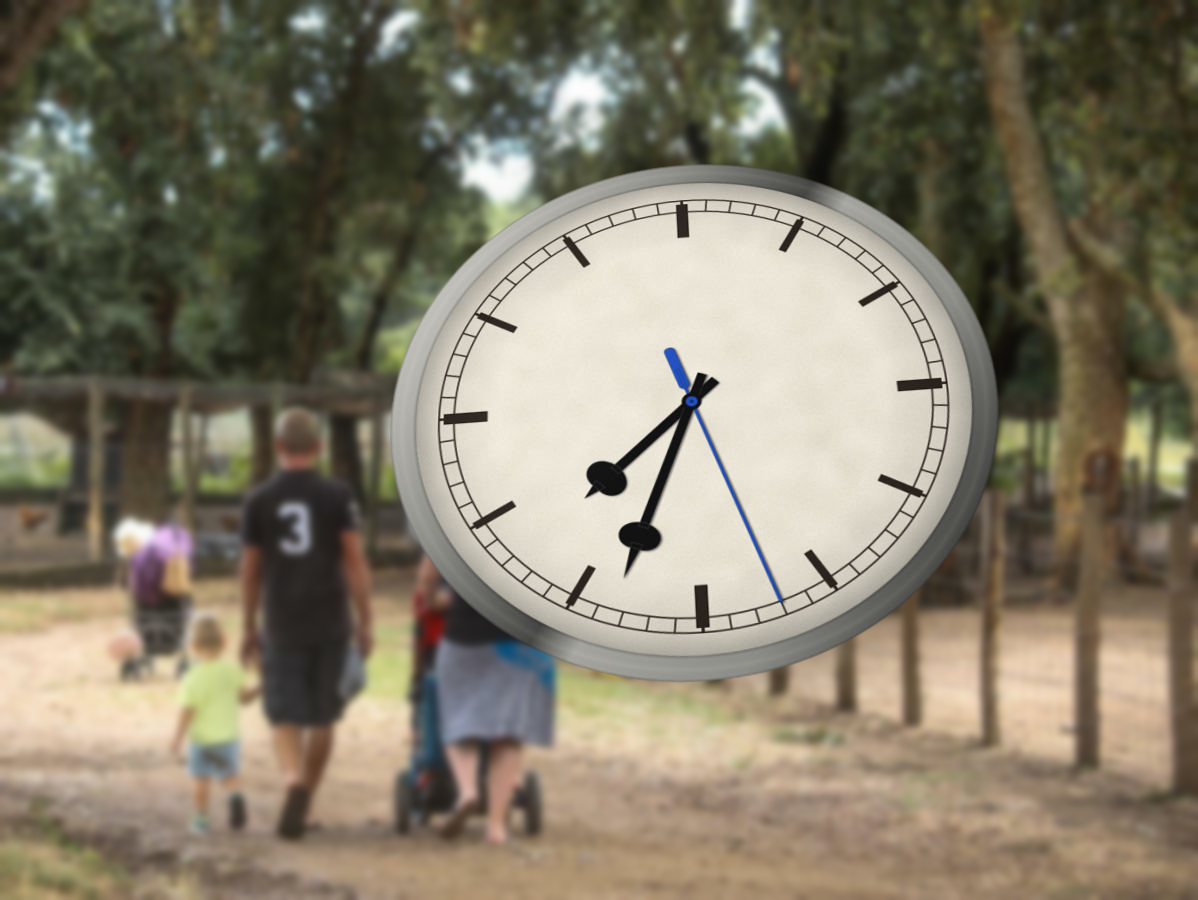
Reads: 7.33.27
